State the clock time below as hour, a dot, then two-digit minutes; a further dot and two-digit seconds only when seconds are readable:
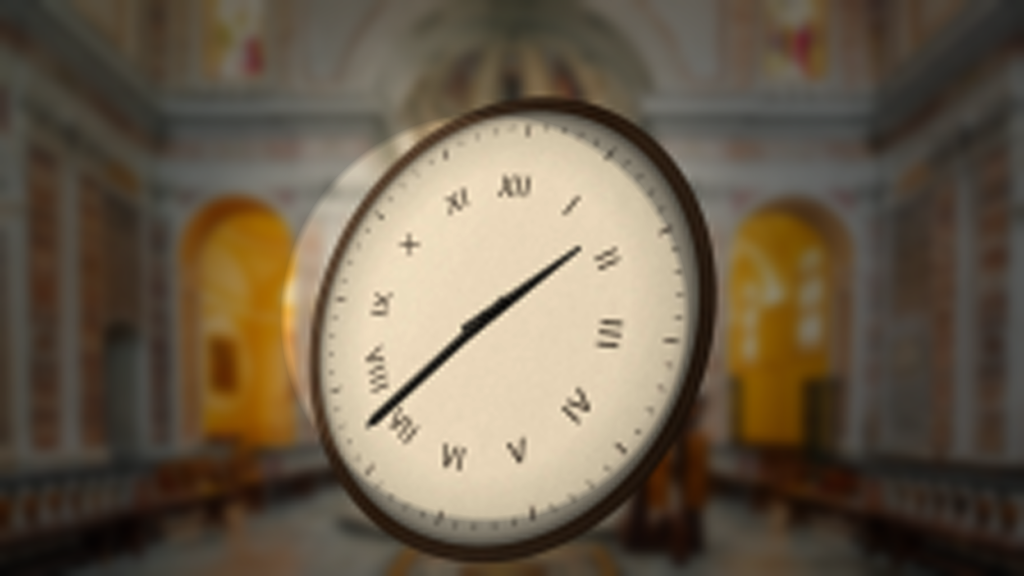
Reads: 1.37
